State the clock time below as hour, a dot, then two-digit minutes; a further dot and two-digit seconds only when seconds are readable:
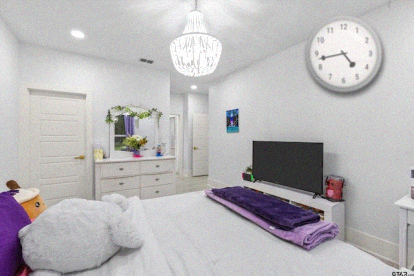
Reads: 4.43
